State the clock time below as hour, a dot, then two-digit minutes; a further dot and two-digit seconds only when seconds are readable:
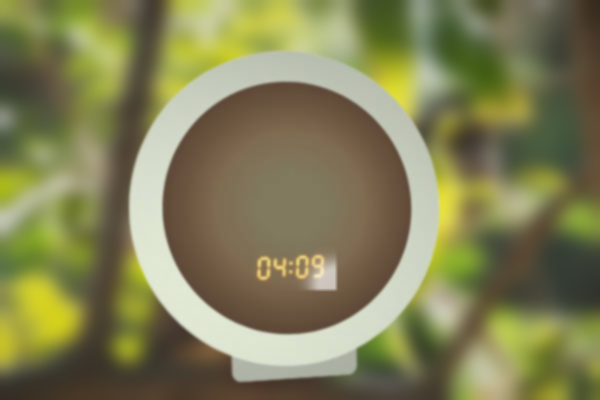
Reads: 4.09
